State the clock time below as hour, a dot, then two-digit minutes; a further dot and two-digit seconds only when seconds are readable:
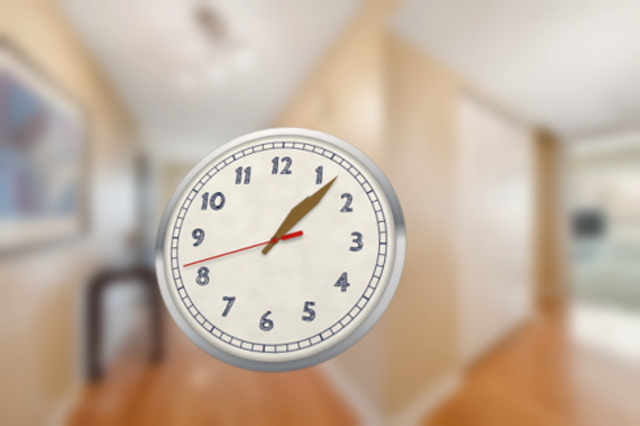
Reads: 1.06.42
